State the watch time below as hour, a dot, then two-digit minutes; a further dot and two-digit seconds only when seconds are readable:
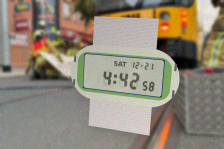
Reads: 4.42.58
